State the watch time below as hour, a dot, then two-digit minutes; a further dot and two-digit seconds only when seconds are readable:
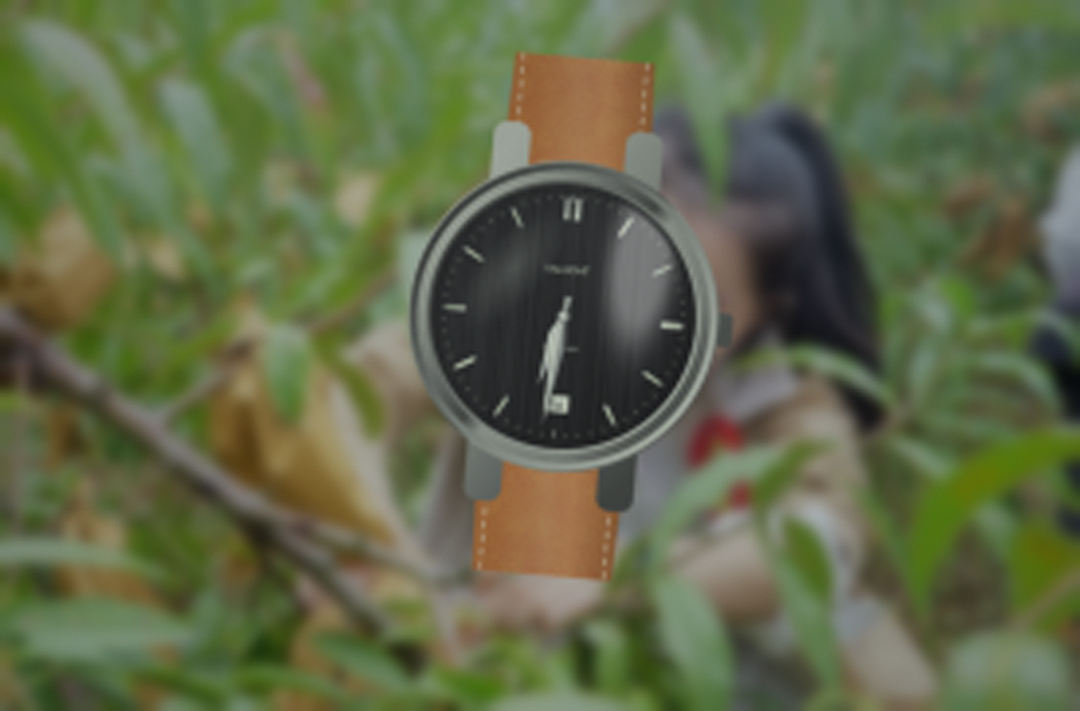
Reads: 6.31
